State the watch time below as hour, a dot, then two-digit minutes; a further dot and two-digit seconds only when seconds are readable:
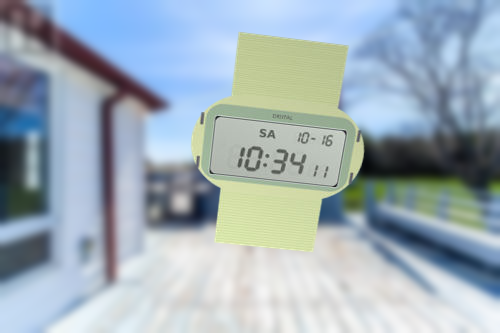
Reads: 10.34.11
